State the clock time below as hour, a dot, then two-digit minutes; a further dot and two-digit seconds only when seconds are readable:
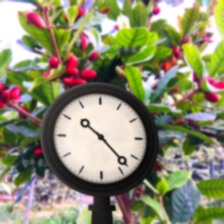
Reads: 10.23
